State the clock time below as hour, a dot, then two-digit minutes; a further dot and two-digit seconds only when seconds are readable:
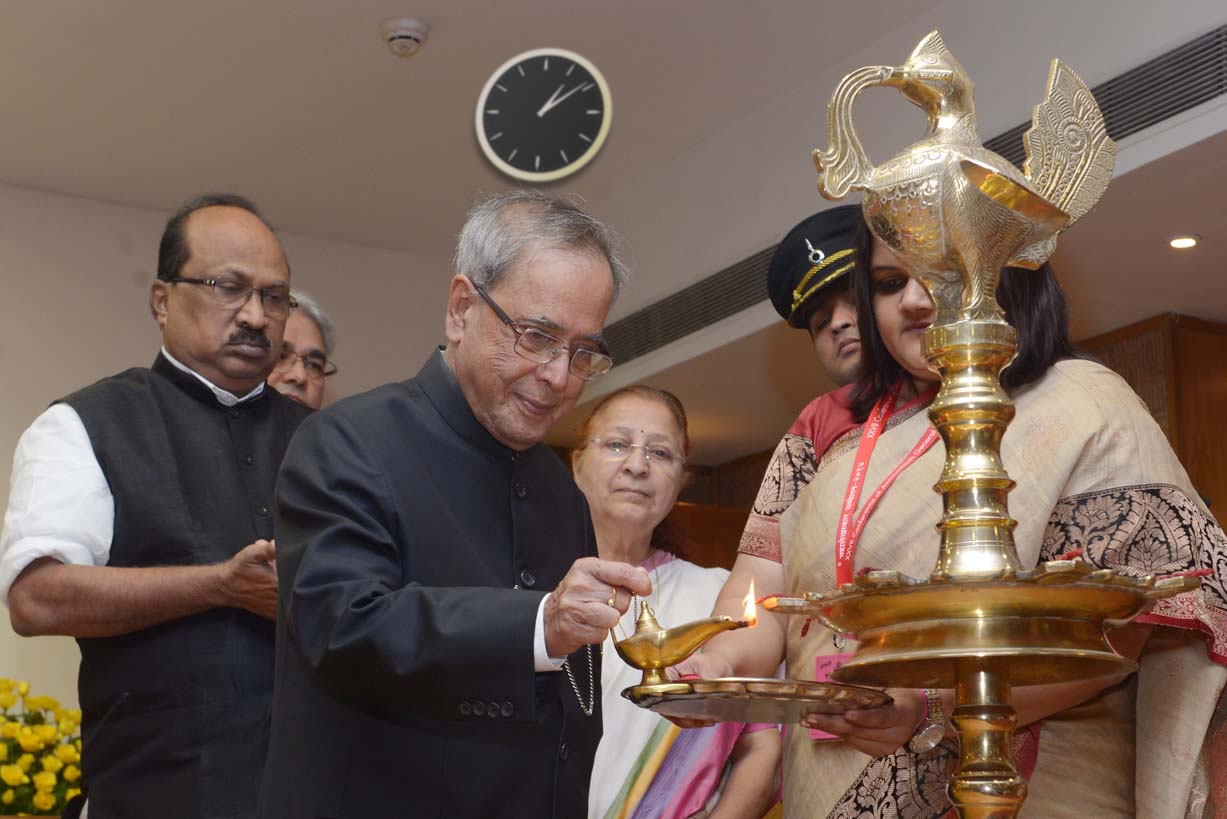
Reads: 1.09
